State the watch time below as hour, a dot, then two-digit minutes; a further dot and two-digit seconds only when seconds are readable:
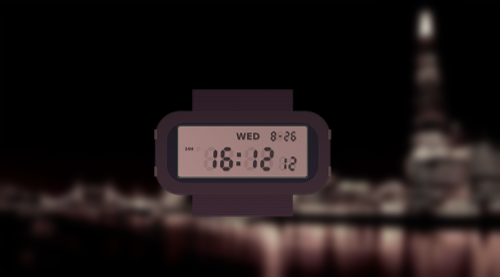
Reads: 16.12.12
